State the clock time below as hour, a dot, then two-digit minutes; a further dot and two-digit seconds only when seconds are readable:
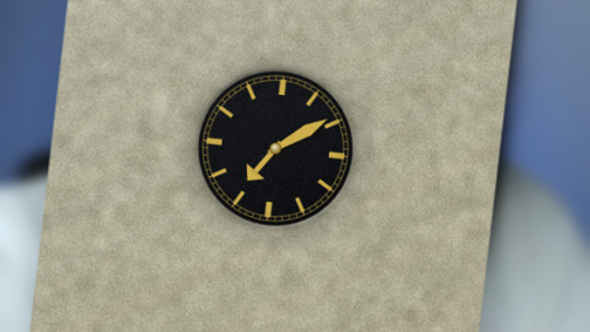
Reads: 7.09
